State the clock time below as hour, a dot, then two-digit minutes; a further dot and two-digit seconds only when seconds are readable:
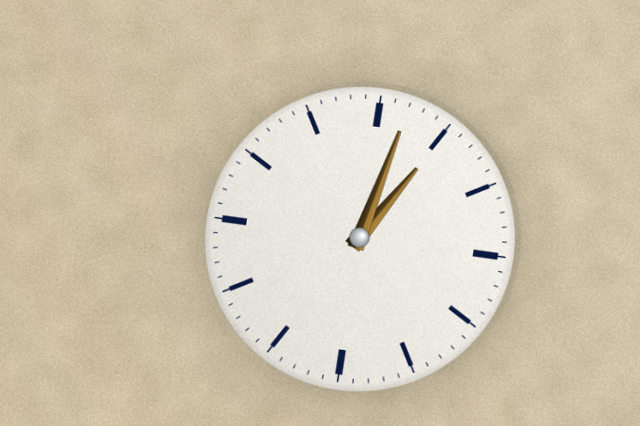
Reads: 1.02
